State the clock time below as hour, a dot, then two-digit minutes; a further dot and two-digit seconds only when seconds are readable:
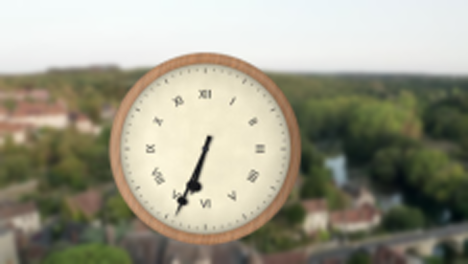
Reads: 6.34
